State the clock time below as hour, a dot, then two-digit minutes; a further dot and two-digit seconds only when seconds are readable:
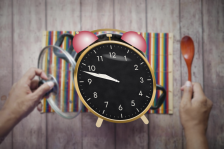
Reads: 9.48
